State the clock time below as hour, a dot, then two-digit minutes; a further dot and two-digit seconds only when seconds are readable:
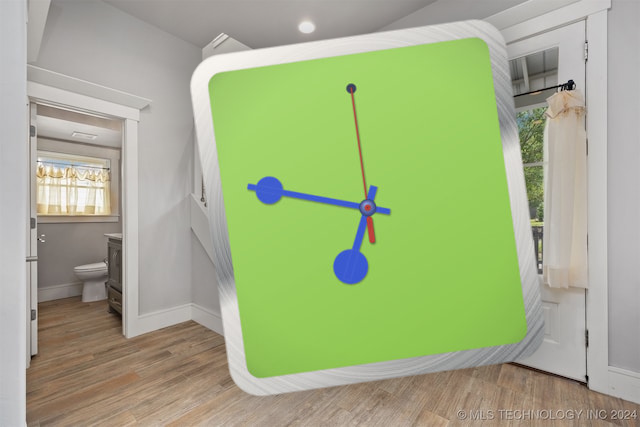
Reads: 6.48.00
